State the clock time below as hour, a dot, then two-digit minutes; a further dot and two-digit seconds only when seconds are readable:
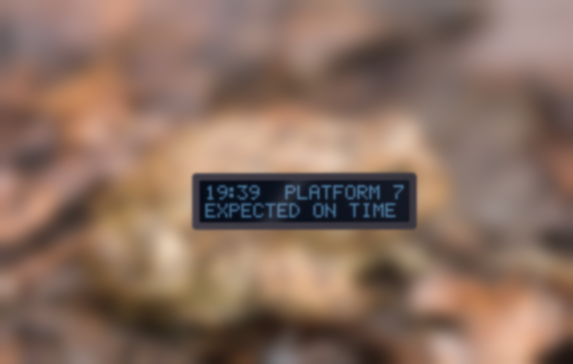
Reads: 19.39
